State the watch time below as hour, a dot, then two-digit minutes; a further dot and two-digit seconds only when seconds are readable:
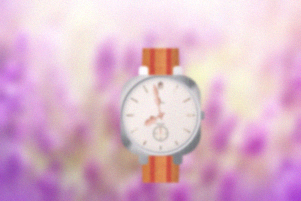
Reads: 7.58
